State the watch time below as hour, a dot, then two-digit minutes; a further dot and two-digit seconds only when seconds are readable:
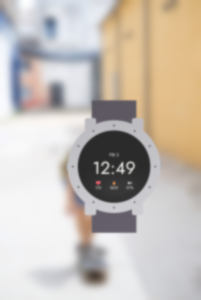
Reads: 12.49
